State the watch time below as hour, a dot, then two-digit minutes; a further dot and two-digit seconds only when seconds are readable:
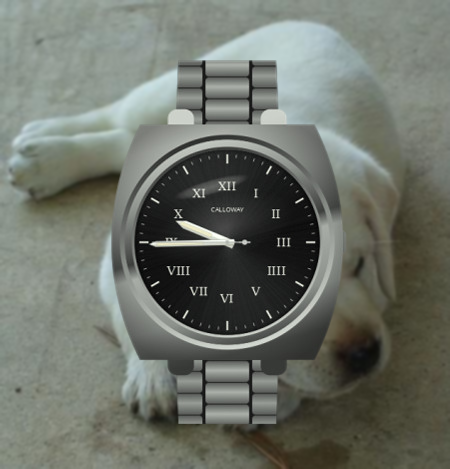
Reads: 9.44.45
